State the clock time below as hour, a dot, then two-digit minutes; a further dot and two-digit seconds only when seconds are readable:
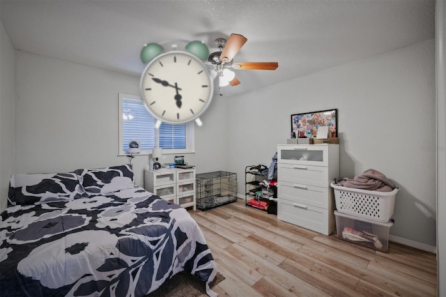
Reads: 5.49
